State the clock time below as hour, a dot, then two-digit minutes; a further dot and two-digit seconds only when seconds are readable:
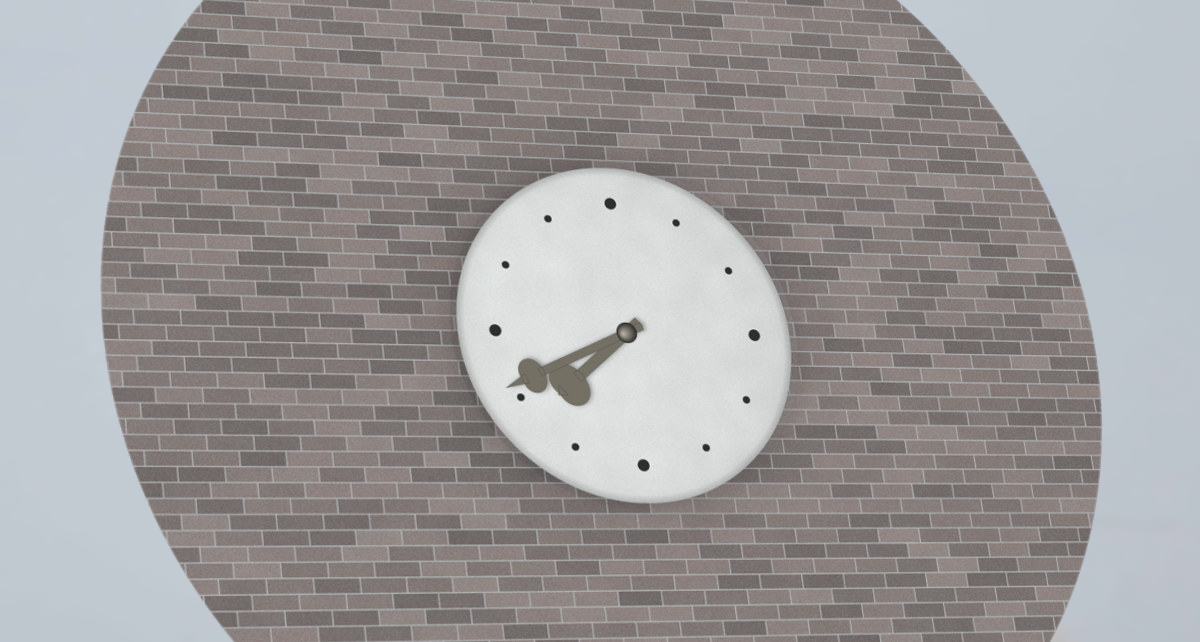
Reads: 7.41
